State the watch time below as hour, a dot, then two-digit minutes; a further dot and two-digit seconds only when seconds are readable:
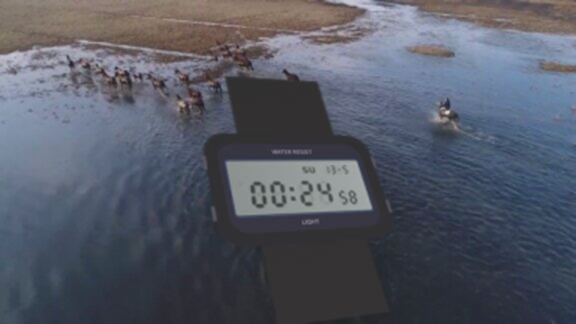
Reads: 0.24.58
